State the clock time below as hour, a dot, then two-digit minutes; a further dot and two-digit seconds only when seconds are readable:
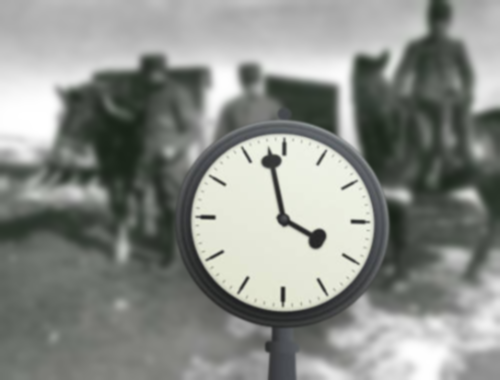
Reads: 3.58
